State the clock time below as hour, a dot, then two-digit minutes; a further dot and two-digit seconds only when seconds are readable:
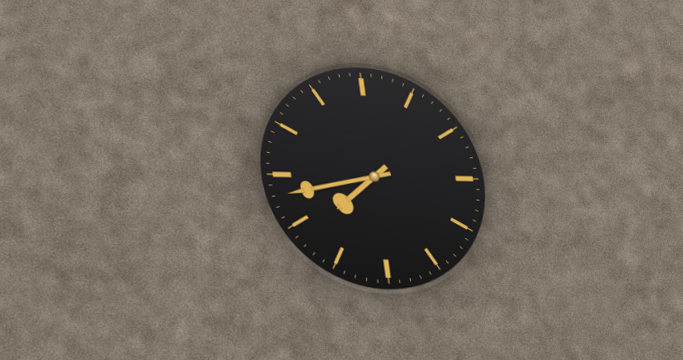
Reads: 7.43
